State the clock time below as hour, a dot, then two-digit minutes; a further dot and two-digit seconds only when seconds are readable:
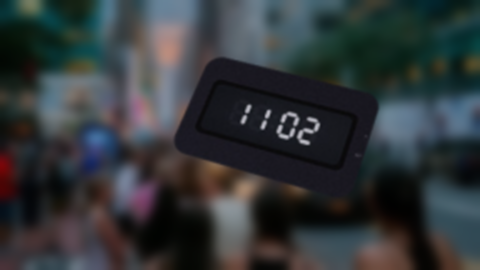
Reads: 11.02
